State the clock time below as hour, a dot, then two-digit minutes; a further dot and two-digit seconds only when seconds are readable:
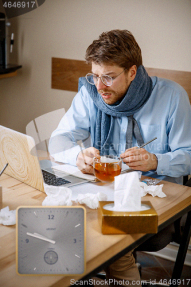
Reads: 9.48
